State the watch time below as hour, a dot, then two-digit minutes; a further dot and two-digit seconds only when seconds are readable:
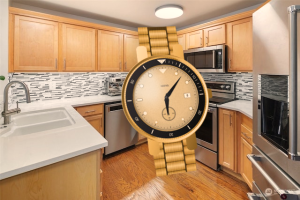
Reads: 6.07
